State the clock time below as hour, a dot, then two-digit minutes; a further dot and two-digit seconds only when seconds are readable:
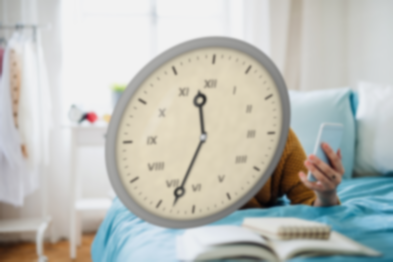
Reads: 11.33
